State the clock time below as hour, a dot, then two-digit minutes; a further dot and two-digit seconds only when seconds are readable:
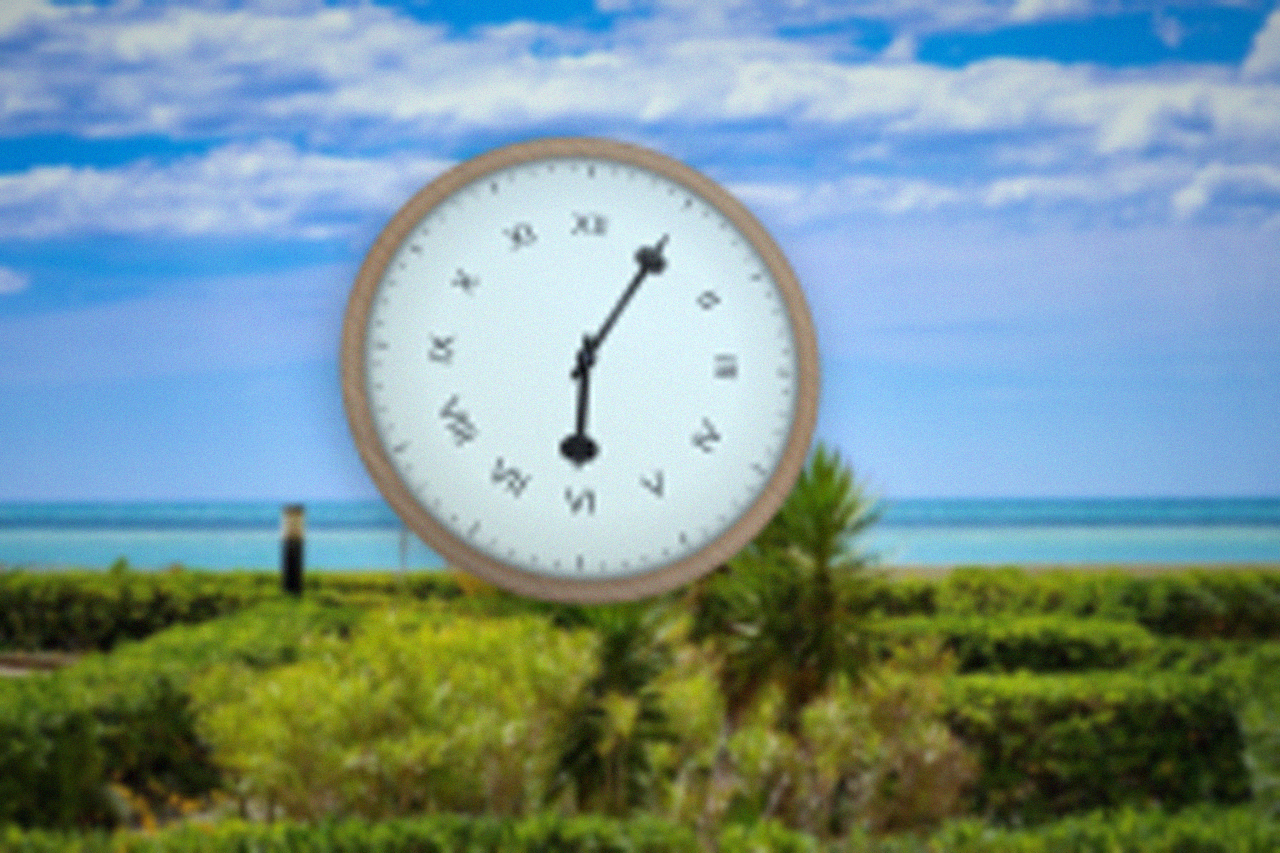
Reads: 6.05
